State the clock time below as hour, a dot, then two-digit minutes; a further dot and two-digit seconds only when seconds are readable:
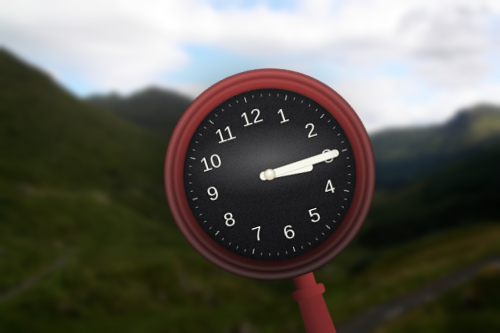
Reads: 3.15
